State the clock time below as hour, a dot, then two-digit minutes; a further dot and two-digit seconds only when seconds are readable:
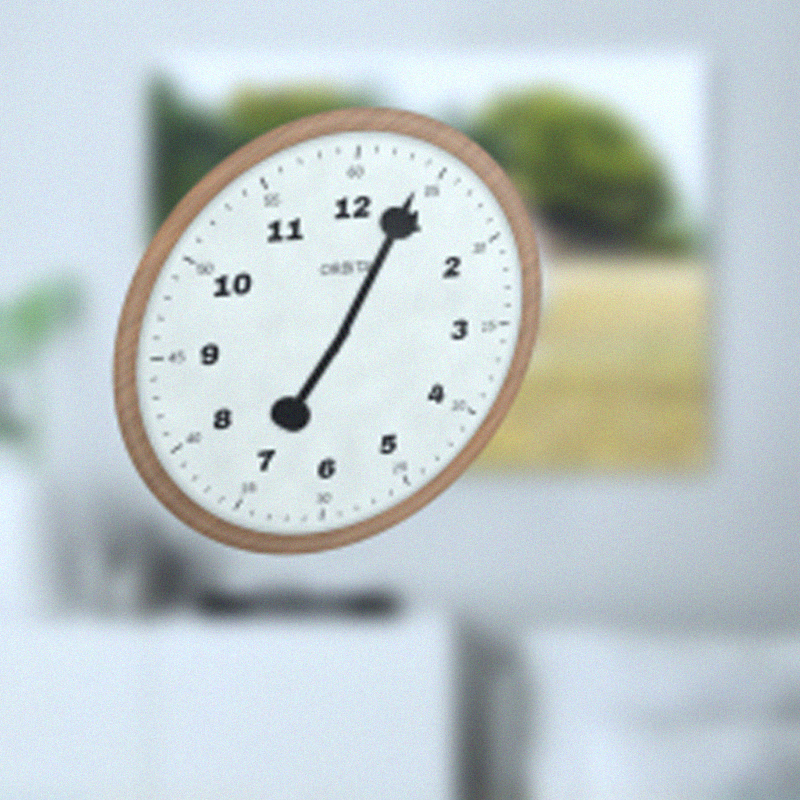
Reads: 7.04
